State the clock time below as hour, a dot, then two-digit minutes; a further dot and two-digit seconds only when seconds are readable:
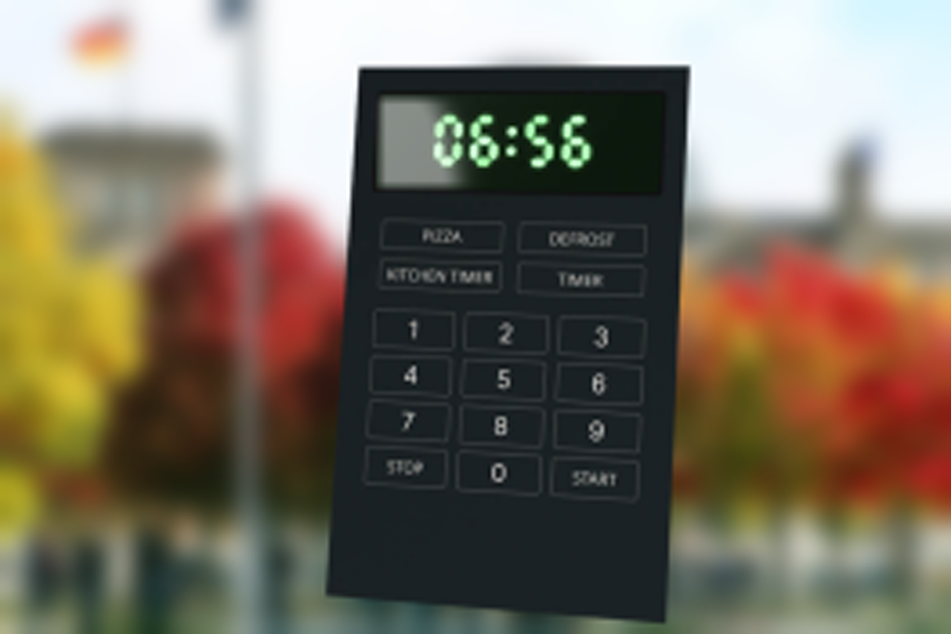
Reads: 6.56
